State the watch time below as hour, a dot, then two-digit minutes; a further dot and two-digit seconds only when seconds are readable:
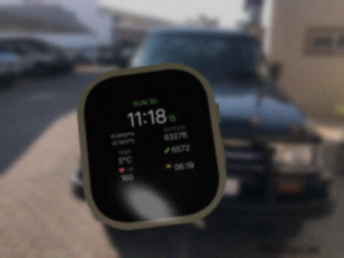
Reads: 11.18
